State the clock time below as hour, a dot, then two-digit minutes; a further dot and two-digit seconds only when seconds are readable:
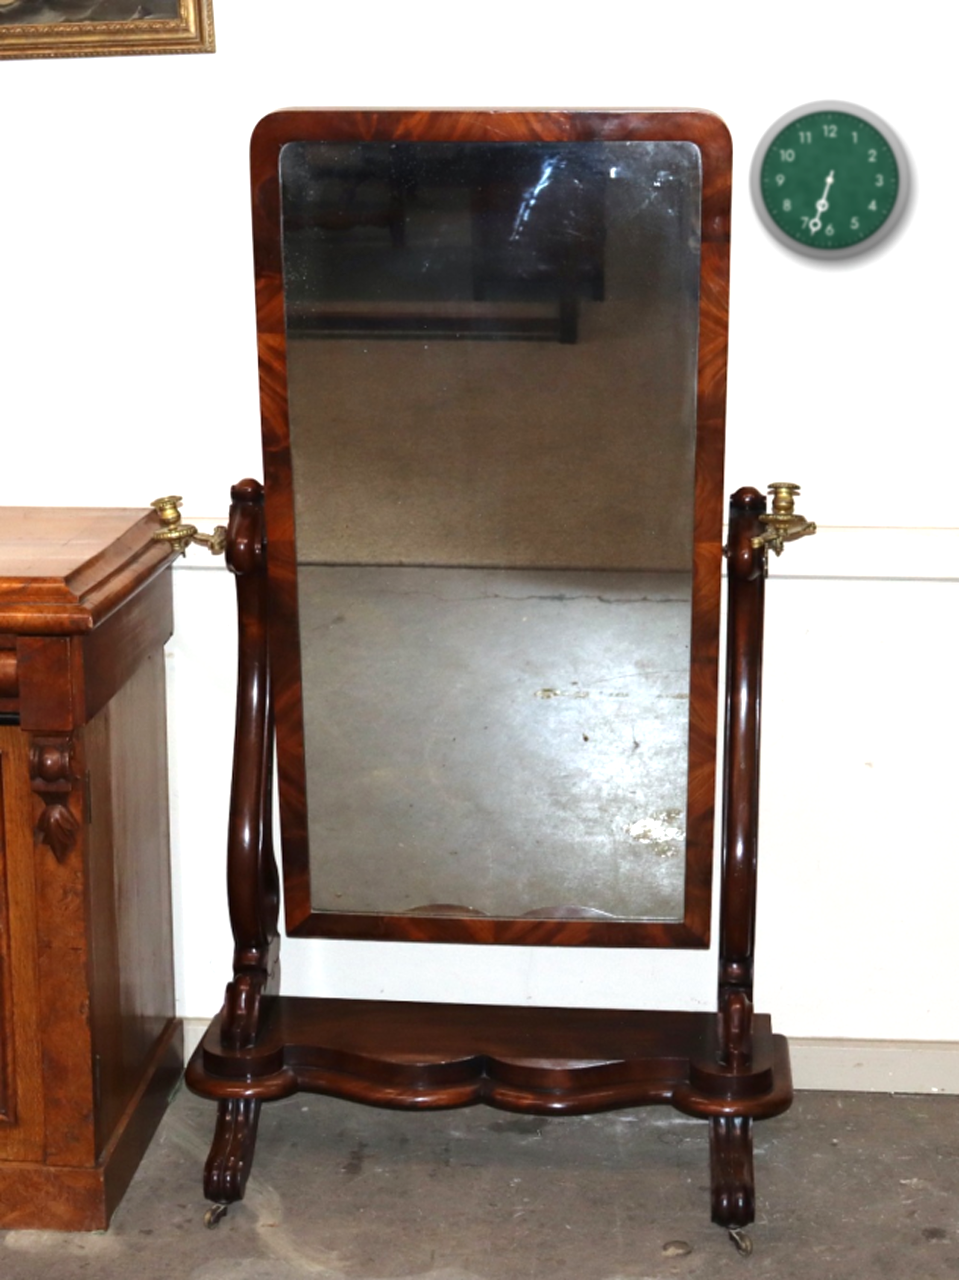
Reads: 6.33
